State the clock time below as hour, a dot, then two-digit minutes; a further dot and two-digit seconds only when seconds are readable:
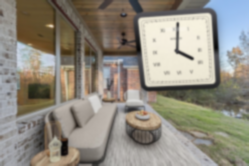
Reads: 4.01
